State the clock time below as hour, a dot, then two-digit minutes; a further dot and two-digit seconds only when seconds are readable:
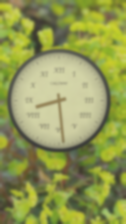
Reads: 8.29
